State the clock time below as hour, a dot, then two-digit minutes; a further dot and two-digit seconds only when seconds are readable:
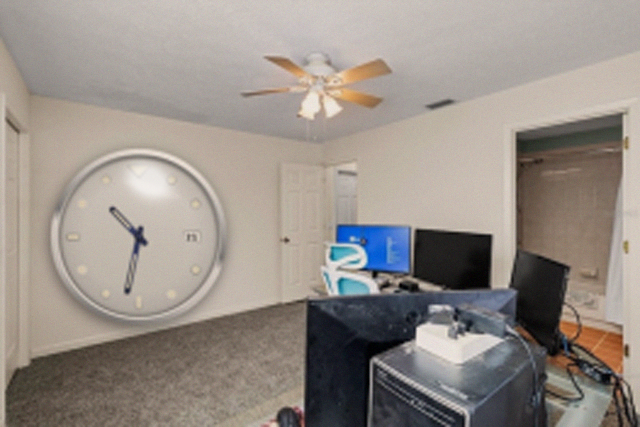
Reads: 10.32
